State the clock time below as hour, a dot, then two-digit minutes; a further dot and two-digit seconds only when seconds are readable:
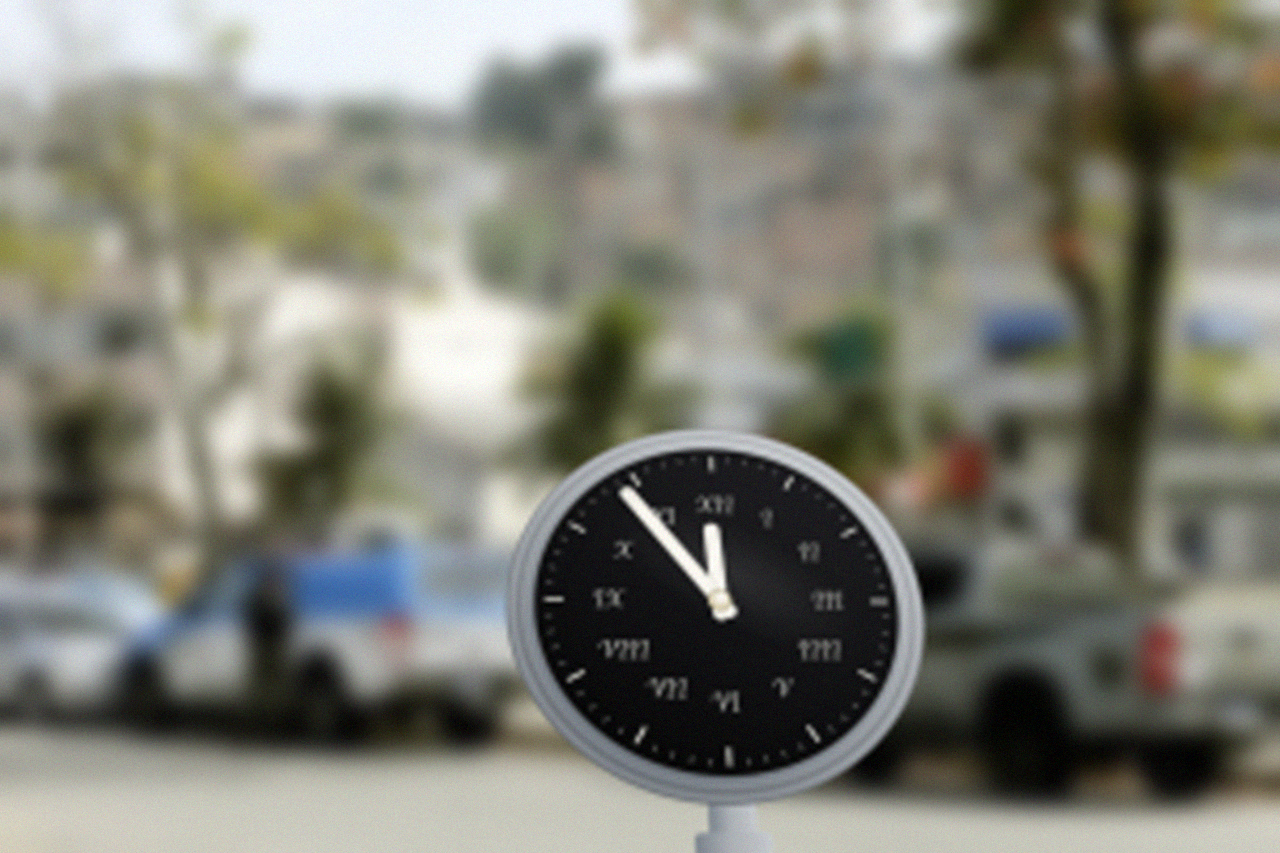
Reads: 11.54
